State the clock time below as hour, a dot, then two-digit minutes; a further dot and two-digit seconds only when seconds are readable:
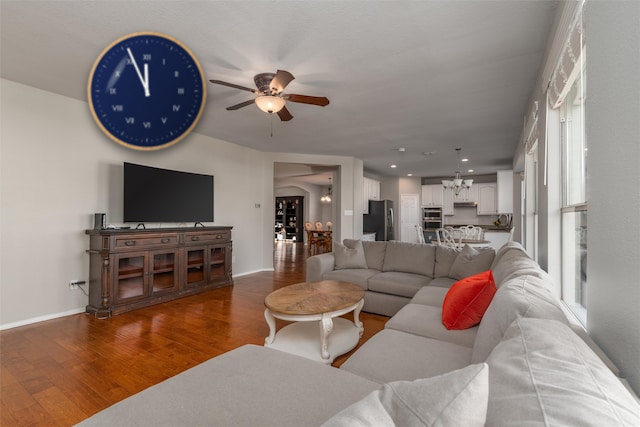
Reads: 11.56
